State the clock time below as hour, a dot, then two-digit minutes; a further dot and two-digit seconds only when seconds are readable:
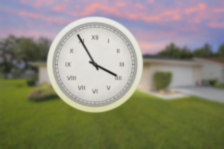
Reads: 3.55
